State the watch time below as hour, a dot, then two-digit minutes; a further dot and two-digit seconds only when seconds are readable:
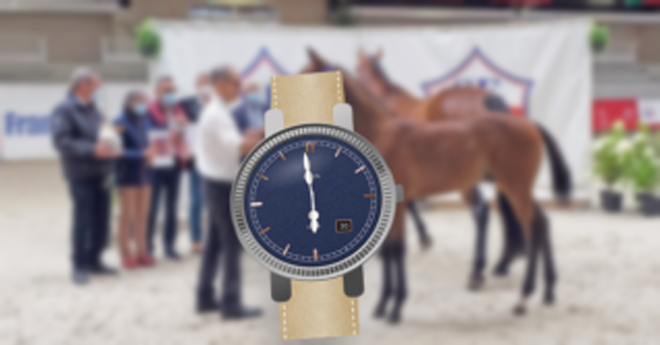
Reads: 5.59
